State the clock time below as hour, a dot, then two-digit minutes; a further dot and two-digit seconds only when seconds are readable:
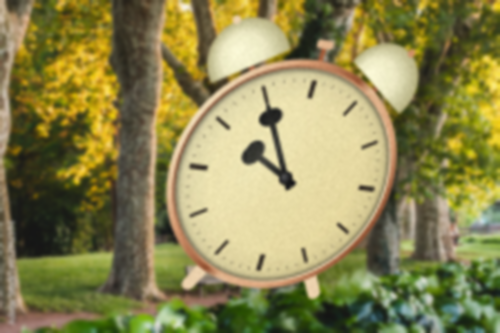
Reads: 9.55
